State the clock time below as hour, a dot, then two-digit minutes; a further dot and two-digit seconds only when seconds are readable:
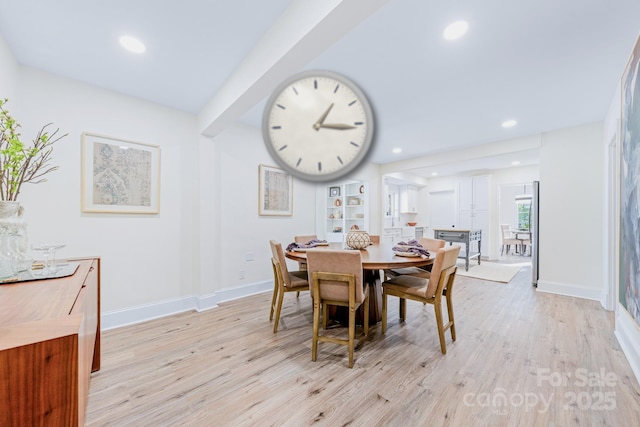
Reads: 1.16
